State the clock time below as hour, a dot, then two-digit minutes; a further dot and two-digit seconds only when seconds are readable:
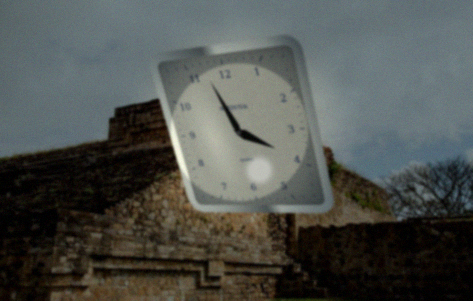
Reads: 3.57
